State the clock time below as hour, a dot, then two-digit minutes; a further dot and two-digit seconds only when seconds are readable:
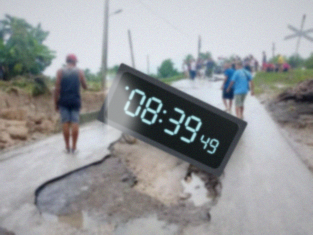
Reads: 8.39.49
